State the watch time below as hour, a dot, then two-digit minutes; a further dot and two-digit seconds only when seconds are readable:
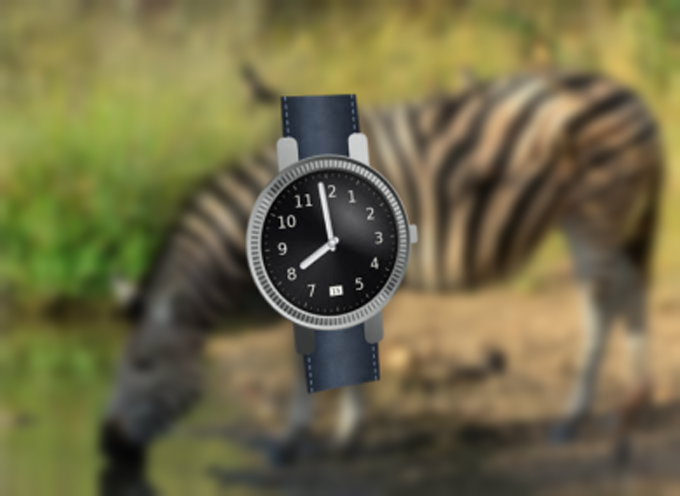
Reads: 7.59
